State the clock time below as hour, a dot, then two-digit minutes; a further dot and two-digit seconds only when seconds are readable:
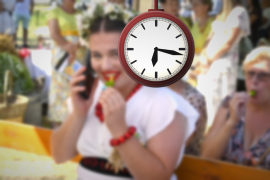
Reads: 6.17
